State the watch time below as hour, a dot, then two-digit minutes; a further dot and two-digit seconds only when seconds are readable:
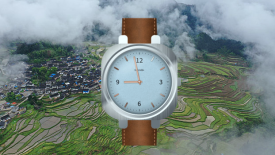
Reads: 8.58
